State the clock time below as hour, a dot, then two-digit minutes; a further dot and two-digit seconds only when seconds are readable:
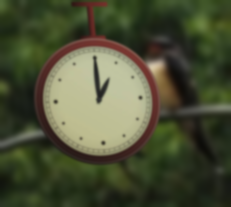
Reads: 1.00
